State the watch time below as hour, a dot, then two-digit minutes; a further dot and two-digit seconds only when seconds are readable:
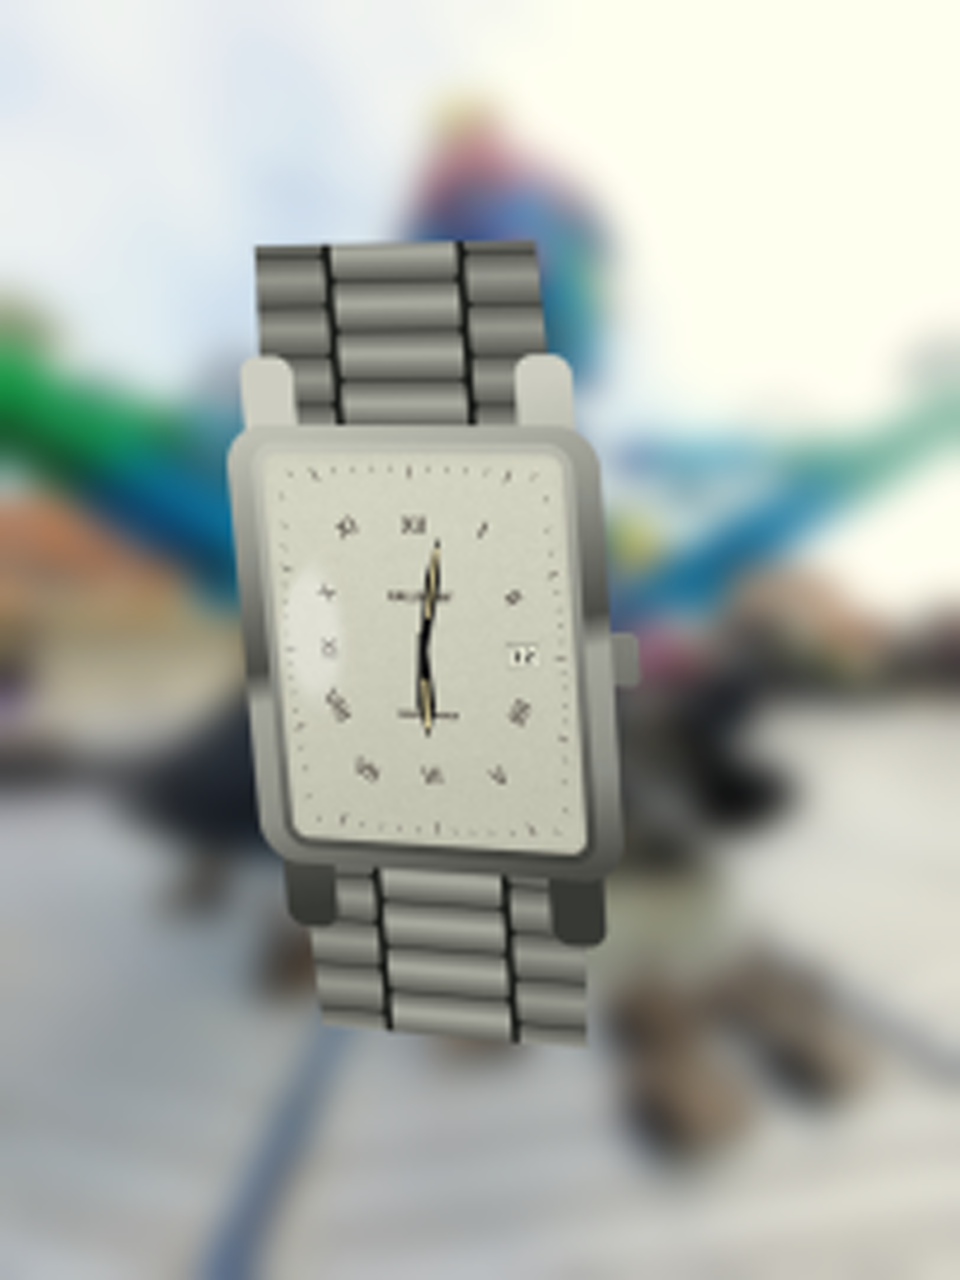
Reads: 6.02
